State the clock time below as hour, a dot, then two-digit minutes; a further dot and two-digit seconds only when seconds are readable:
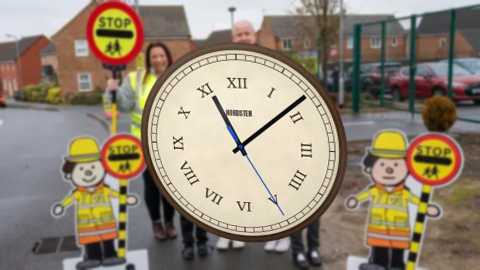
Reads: 11.08.25
